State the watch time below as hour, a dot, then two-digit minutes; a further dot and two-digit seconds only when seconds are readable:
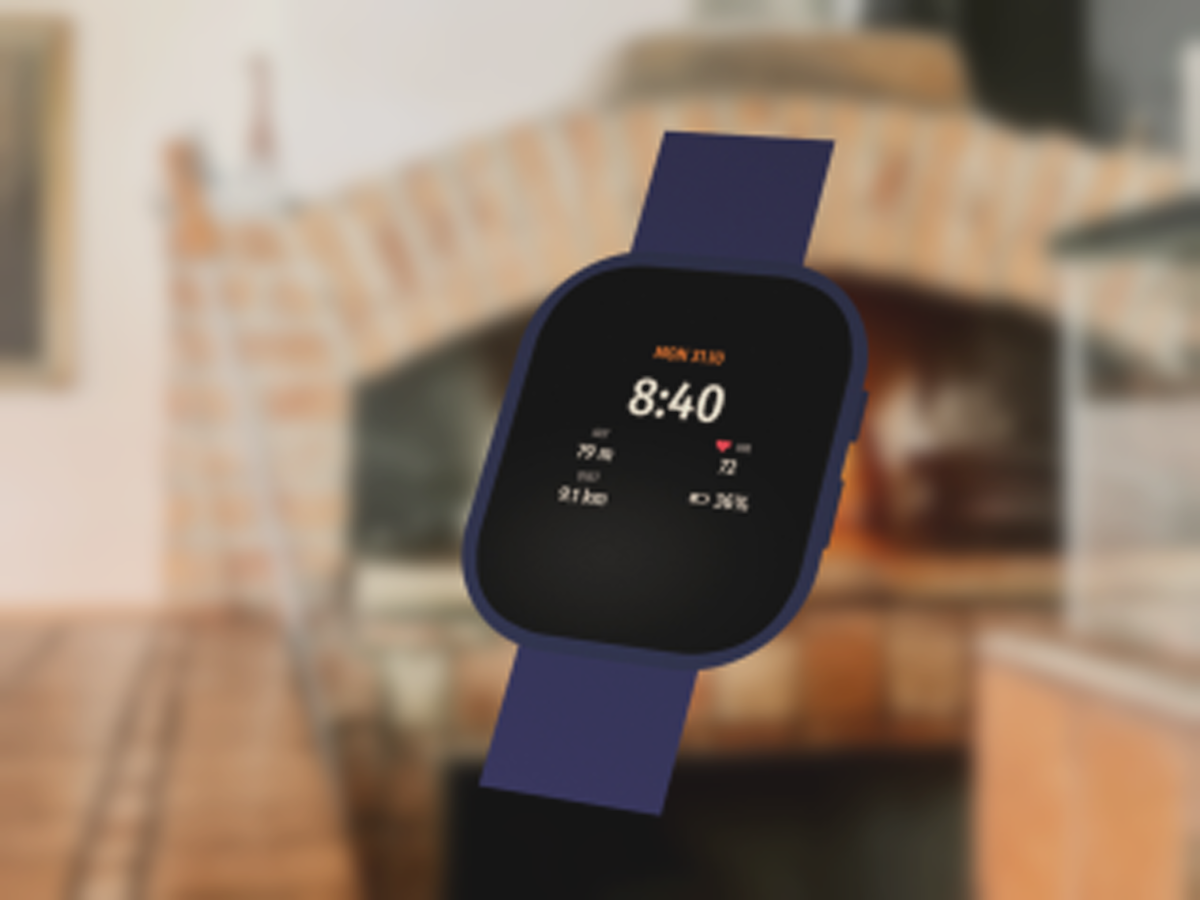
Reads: 8.40
